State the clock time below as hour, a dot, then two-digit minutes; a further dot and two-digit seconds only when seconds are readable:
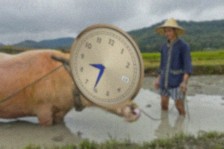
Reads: 8.31
